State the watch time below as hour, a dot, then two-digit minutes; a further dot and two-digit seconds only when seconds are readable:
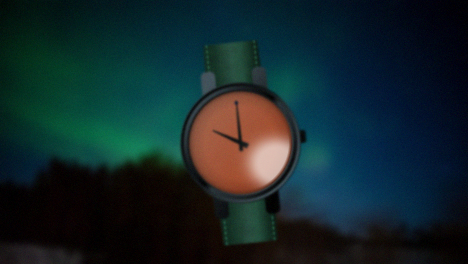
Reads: 10.00
